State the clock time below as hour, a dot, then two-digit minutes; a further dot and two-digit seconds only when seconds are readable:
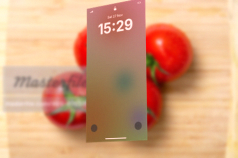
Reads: 15.29
